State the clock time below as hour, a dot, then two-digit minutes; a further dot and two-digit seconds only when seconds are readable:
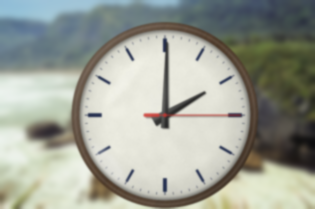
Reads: 2.00.15
